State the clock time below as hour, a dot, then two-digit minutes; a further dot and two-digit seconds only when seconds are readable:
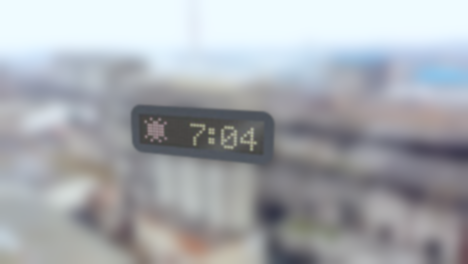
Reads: 7.04
